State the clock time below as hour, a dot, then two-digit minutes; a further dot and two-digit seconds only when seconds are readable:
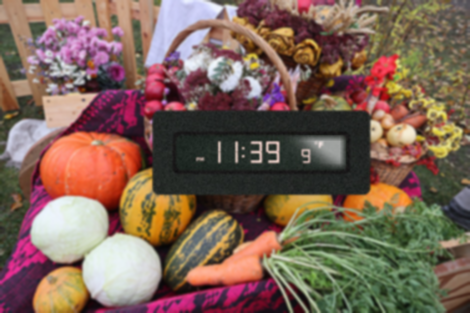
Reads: 11.39
